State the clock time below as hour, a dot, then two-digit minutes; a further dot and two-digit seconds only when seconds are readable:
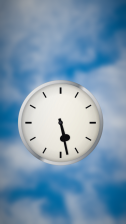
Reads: 5.28
